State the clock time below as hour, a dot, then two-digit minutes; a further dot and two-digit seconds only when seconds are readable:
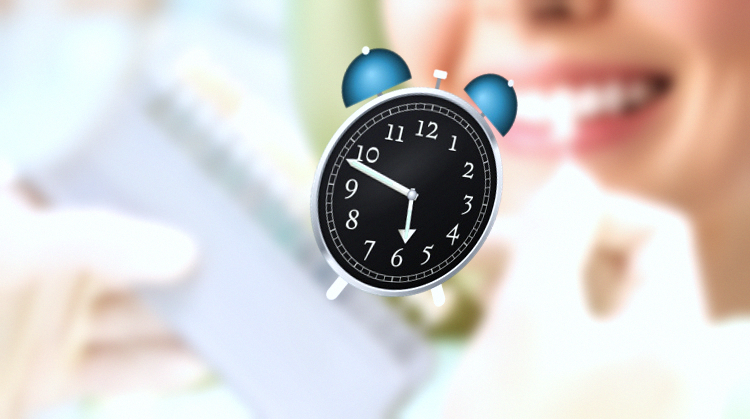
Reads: 5.48
